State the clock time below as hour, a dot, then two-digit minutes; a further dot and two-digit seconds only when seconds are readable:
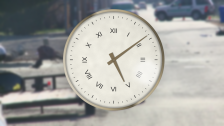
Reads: 5.09
